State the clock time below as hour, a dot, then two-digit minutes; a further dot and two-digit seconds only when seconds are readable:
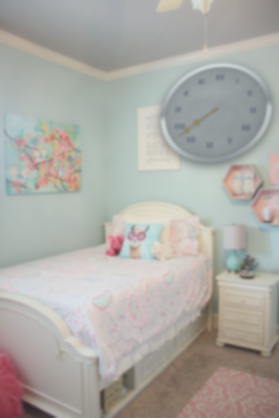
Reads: 7.38
